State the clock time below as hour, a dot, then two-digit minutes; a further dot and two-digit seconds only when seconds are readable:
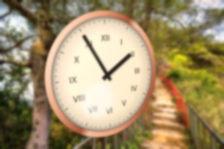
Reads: 1.55
